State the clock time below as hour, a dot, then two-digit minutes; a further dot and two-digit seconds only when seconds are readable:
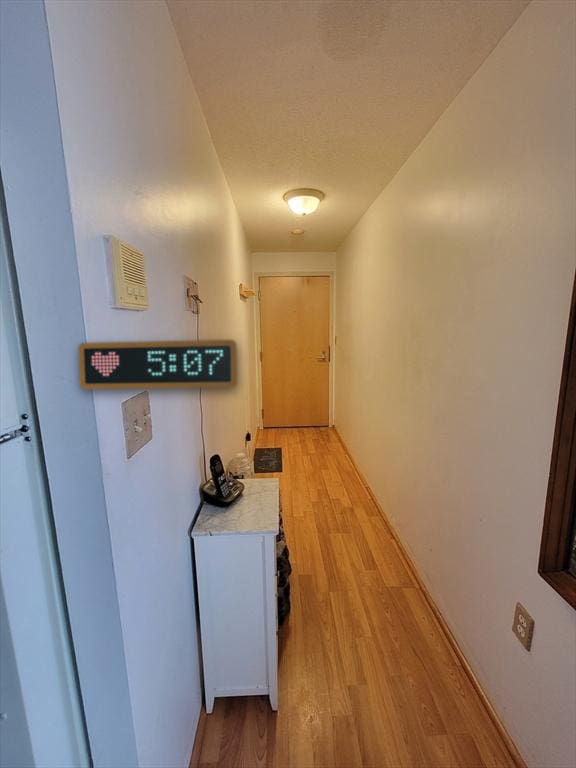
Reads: 5.07
